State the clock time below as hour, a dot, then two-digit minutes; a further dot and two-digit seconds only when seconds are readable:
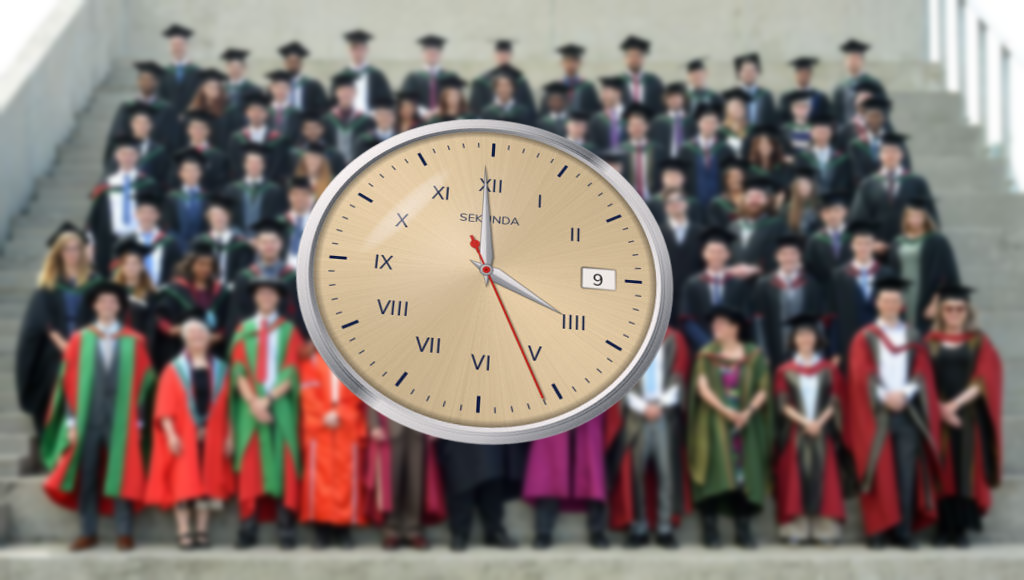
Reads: 3.59.26
